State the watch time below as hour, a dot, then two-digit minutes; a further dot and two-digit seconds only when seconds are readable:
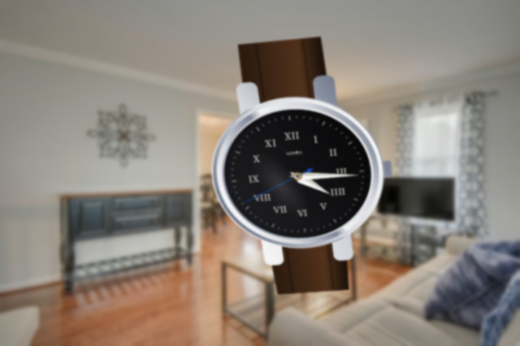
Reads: 4.15.41
